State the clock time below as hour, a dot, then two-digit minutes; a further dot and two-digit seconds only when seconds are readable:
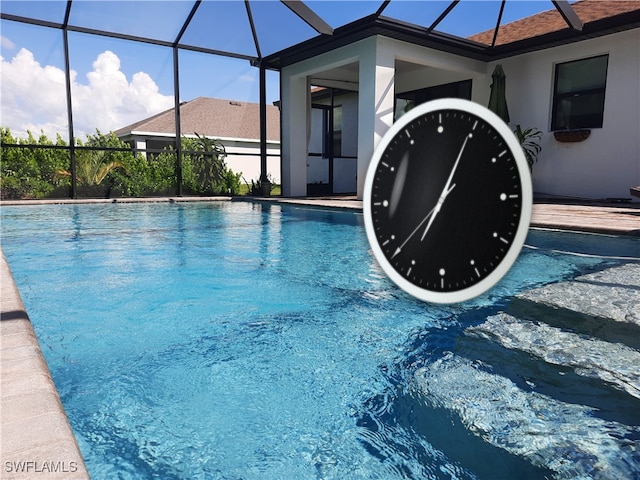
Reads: 7.04.38
